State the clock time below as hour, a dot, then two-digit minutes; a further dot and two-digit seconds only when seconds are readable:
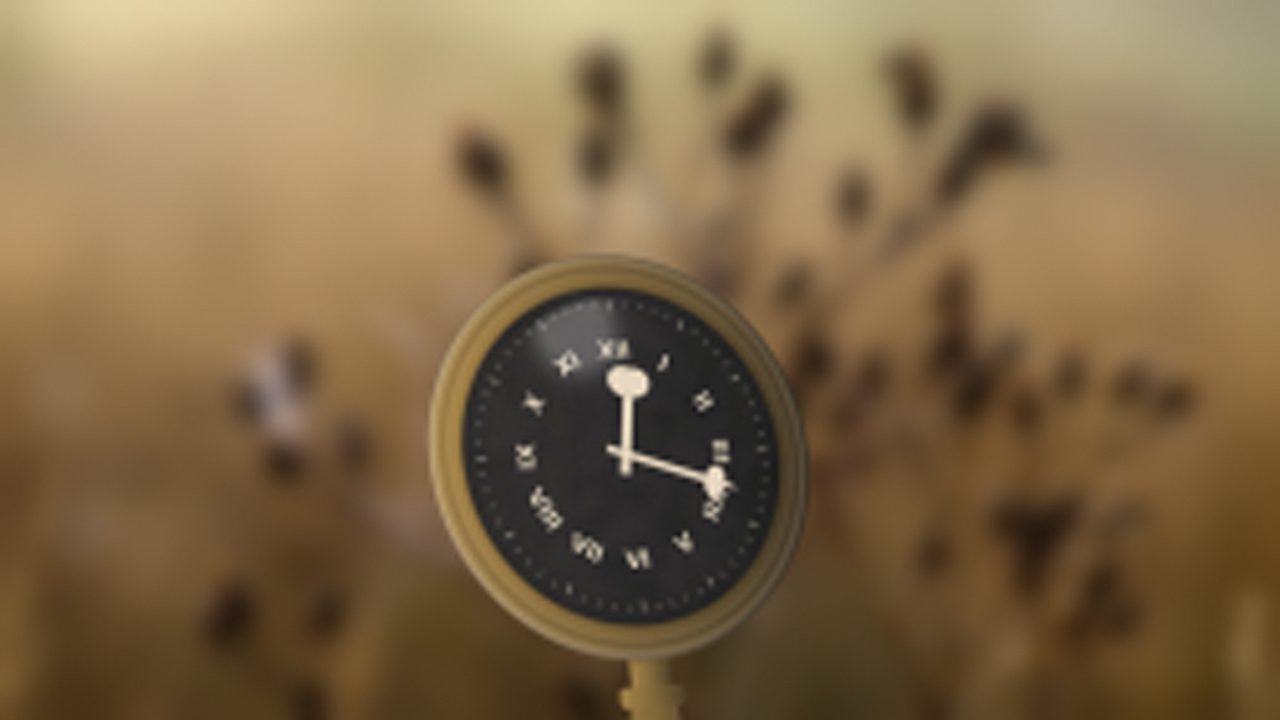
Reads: 12.18
